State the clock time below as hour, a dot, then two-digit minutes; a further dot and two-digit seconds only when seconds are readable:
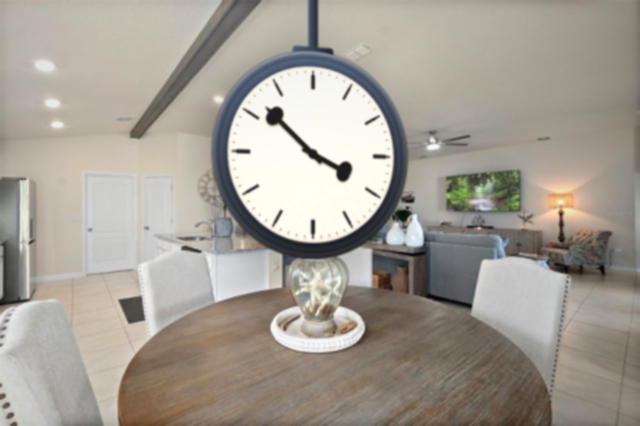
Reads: 3.52
